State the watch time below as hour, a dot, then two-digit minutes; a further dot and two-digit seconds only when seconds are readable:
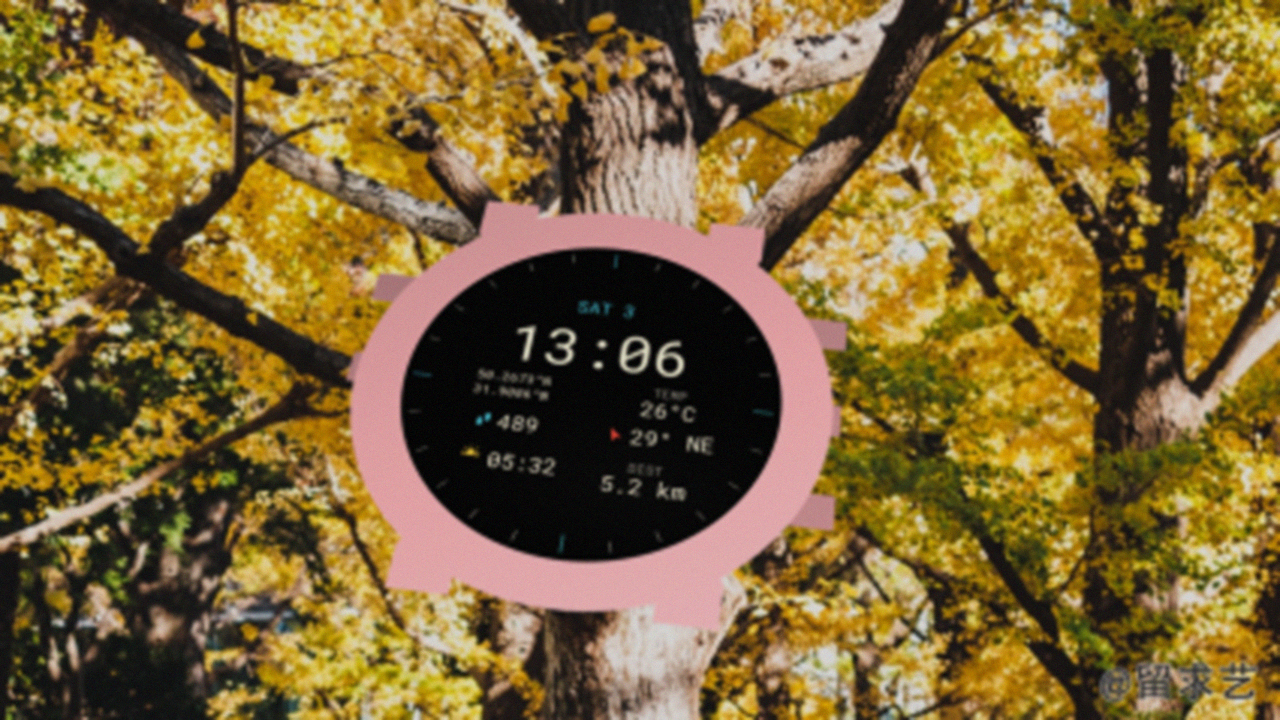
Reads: 13.06
